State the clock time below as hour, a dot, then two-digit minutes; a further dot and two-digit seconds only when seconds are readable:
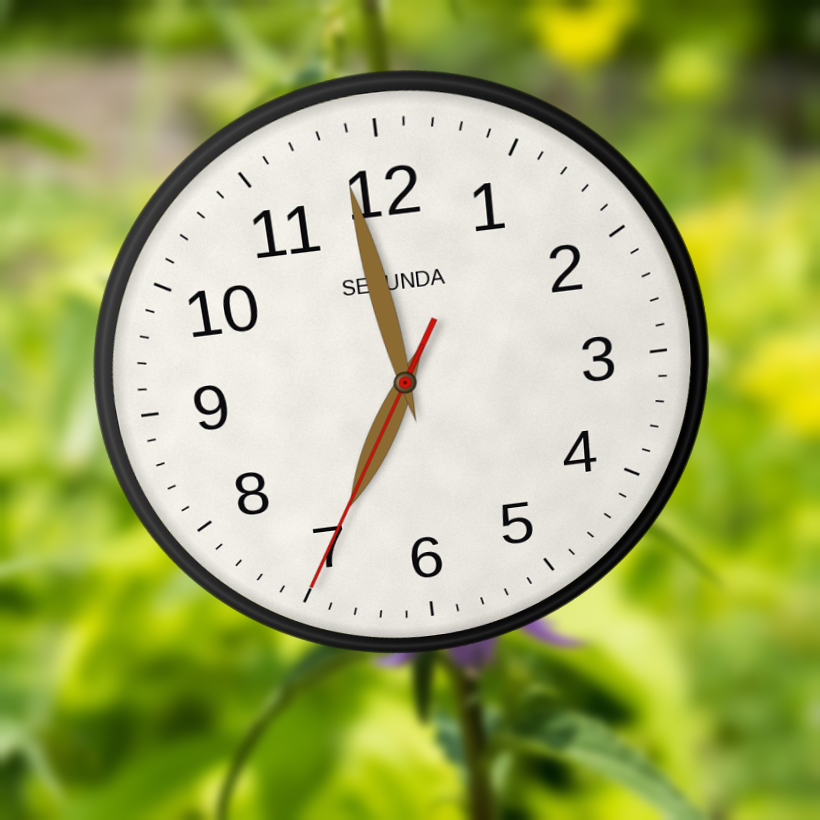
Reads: 6.58.35
